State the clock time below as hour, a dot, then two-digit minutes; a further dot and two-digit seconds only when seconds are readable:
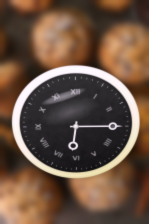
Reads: 6.15
